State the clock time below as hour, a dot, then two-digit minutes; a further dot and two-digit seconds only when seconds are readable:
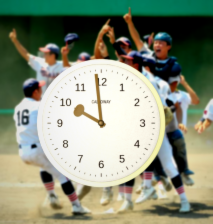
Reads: 9.59
